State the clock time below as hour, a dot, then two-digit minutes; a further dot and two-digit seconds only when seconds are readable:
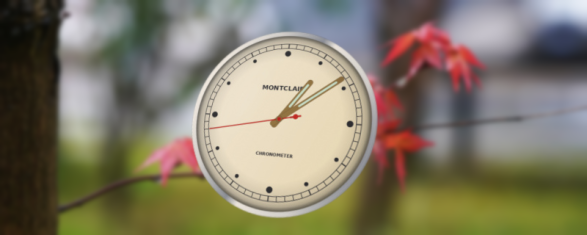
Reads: 1.08.43
